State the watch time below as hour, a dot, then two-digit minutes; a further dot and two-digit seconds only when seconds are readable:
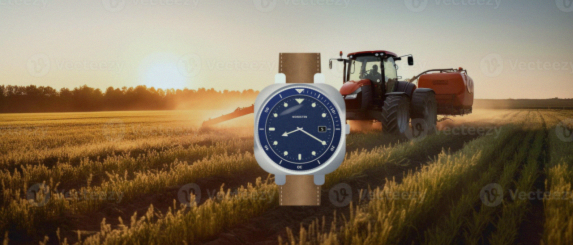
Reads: 8.20
